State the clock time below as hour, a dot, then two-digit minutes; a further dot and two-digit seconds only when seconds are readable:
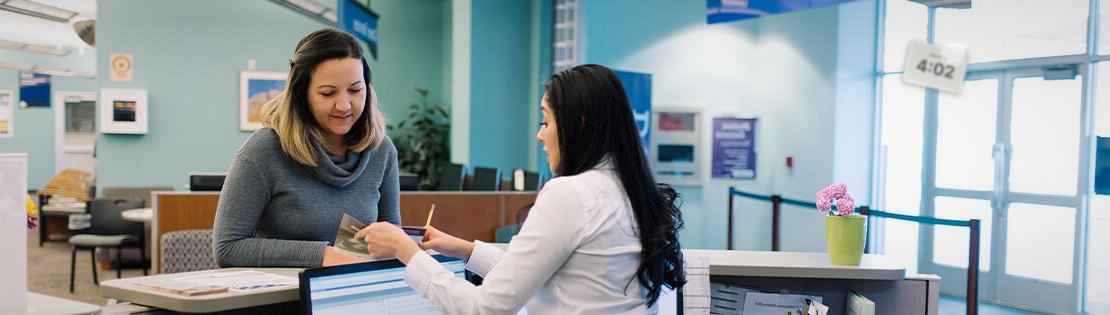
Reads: 4.02
